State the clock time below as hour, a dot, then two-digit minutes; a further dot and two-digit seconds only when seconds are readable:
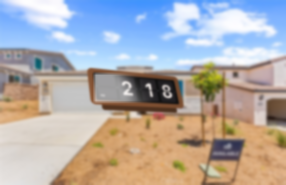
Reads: 2.18
